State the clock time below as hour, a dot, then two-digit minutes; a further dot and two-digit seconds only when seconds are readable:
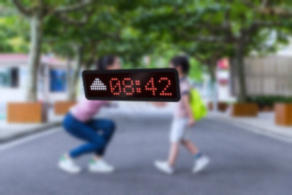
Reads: 8.42
